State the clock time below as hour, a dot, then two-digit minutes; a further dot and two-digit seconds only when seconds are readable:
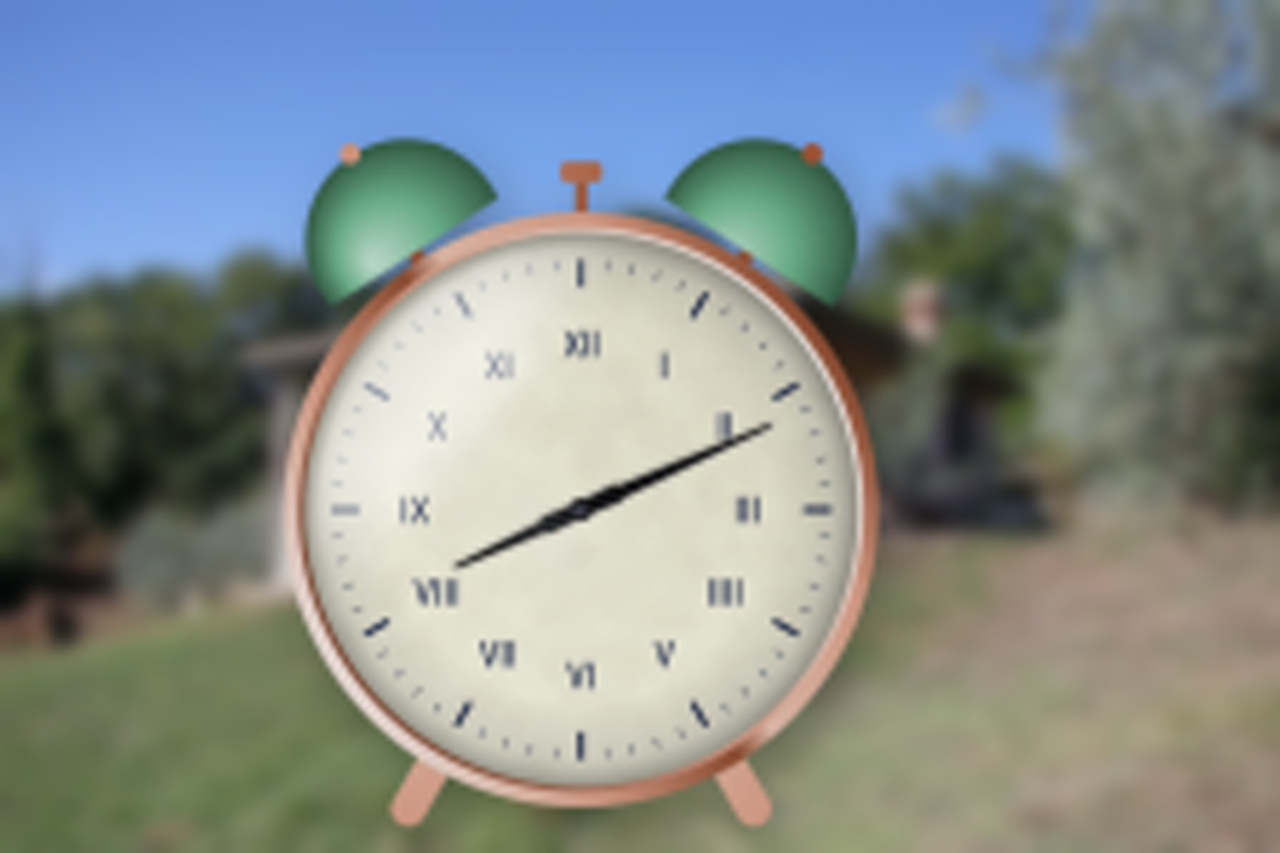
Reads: 8.11
